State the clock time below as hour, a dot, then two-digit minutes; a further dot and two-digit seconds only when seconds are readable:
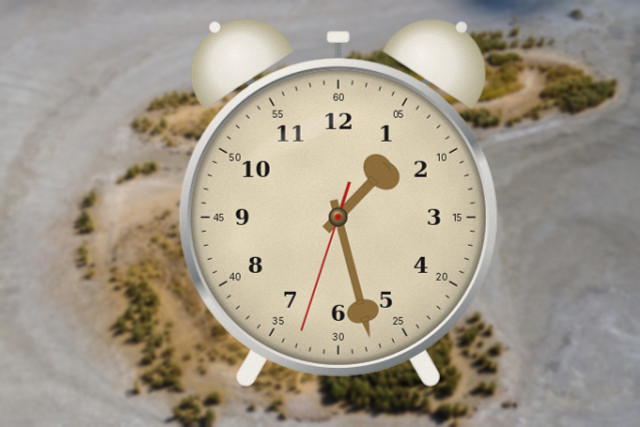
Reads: 1.27.33
